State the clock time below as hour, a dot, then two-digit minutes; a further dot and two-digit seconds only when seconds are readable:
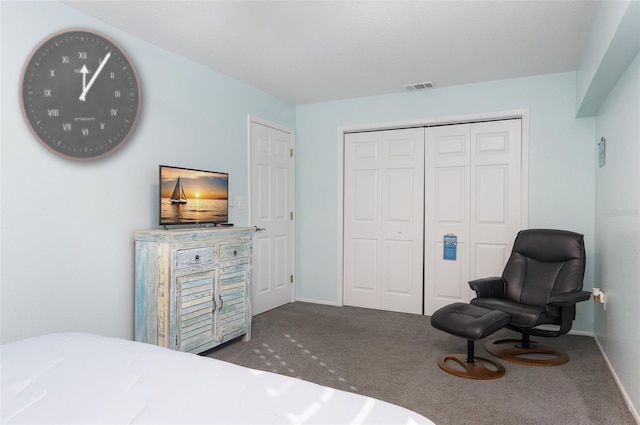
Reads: 12.06
